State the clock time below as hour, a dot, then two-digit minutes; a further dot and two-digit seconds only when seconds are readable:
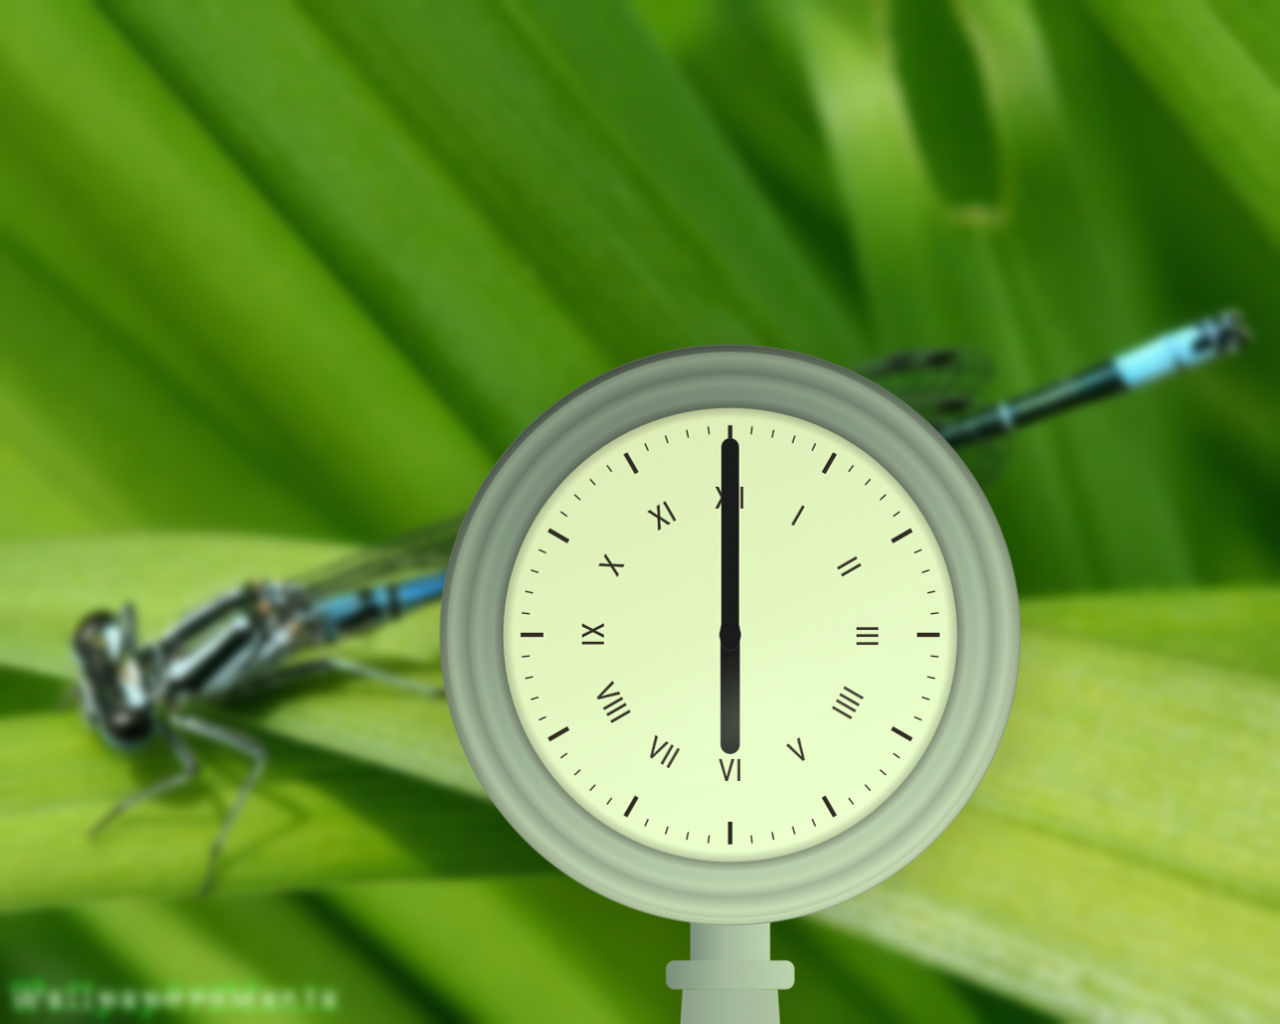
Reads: 6.00
